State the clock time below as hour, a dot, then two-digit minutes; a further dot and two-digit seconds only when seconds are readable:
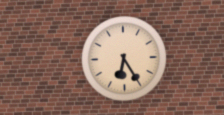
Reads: 6.25
